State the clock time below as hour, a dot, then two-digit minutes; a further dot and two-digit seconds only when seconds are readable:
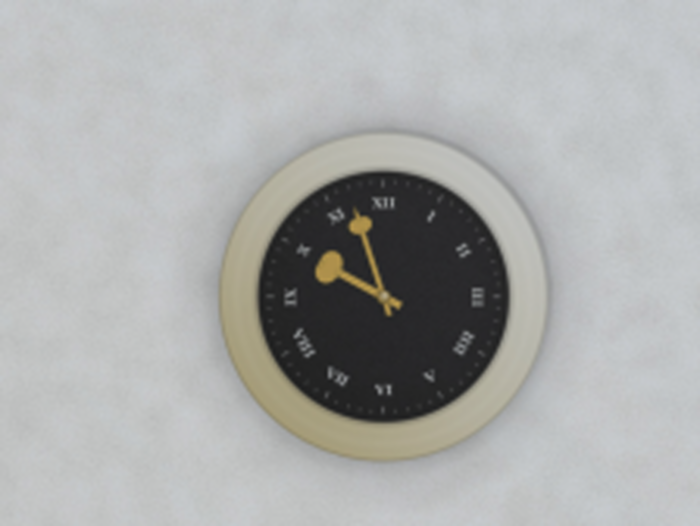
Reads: 9.57
